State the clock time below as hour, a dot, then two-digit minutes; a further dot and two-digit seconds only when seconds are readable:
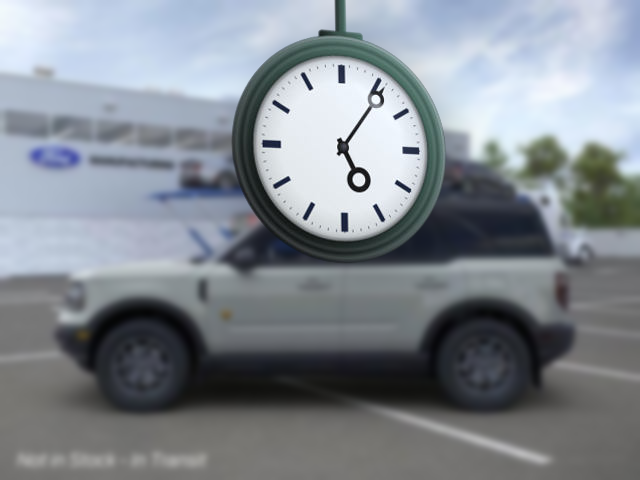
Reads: 5.06
